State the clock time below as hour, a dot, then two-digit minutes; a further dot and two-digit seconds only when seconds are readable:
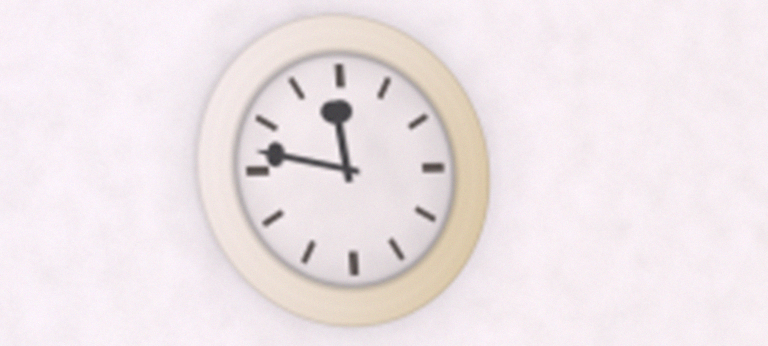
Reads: 11.47
